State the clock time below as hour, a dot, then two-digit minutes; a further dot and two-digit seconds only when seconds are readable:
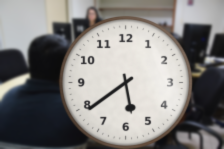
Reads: 5.39
